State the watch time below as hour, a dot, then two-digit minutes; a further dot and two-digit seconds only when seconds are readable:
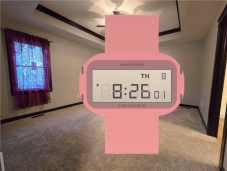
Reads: 8.26.01
